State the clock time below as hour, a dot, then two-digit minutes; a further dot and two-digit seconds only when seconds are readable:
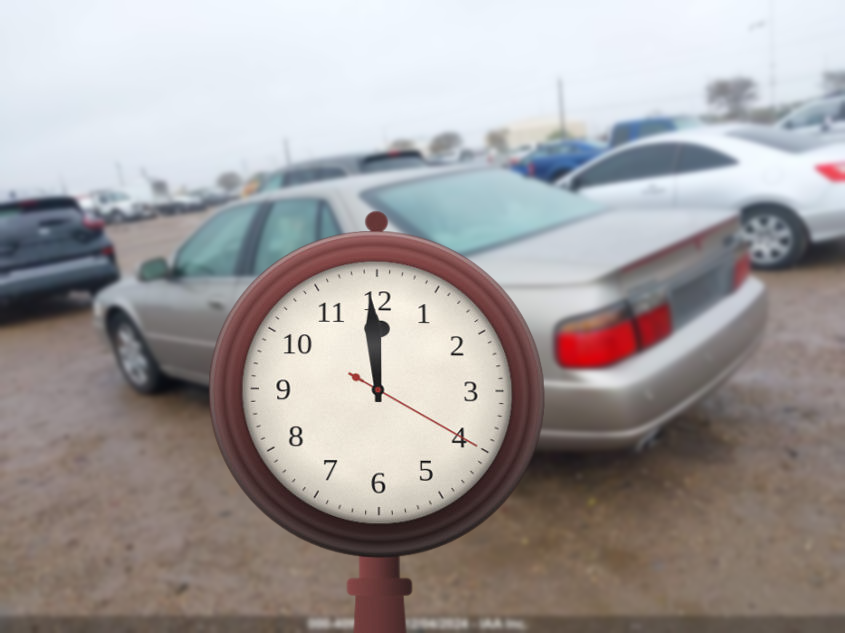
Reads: 11.59.20
